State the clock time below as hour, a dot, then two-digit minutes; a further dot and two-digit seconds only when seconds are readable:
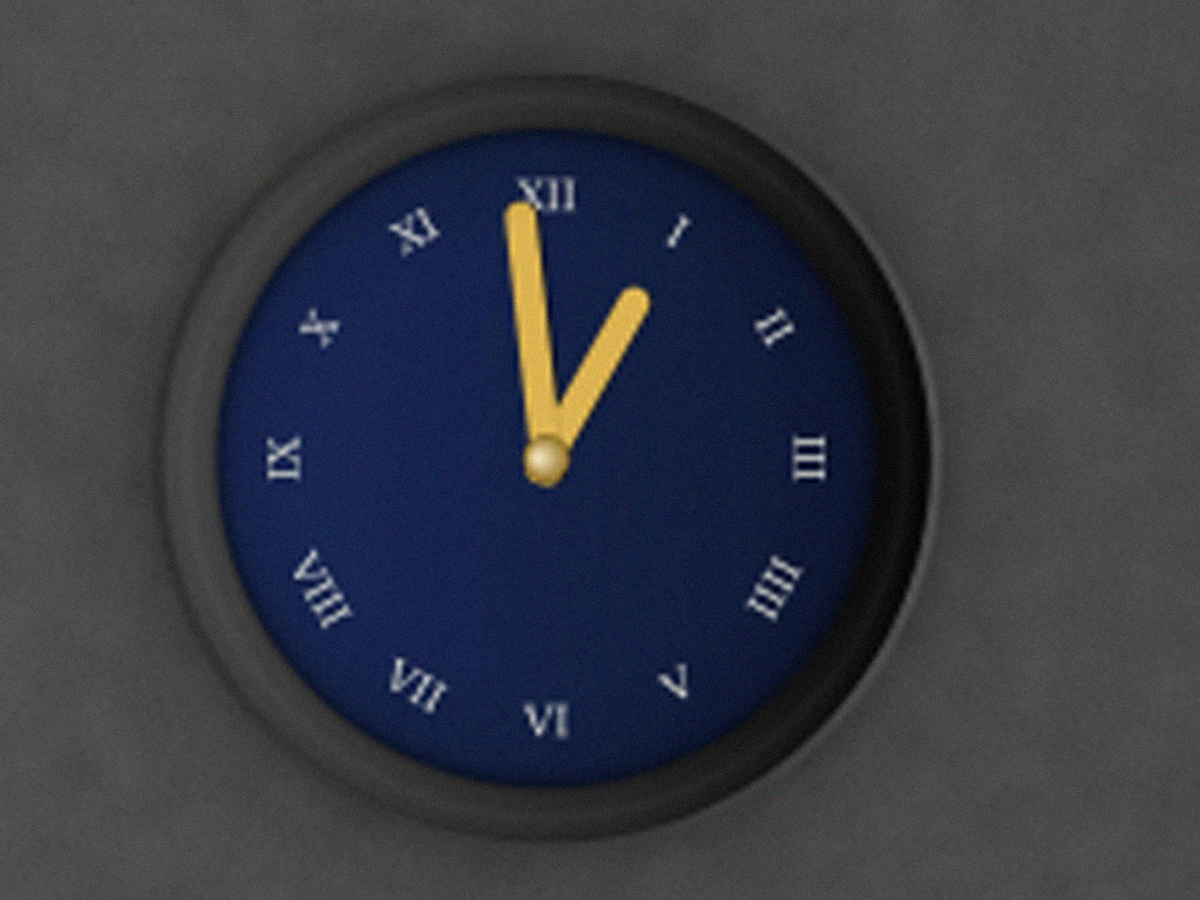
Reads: 12.59
